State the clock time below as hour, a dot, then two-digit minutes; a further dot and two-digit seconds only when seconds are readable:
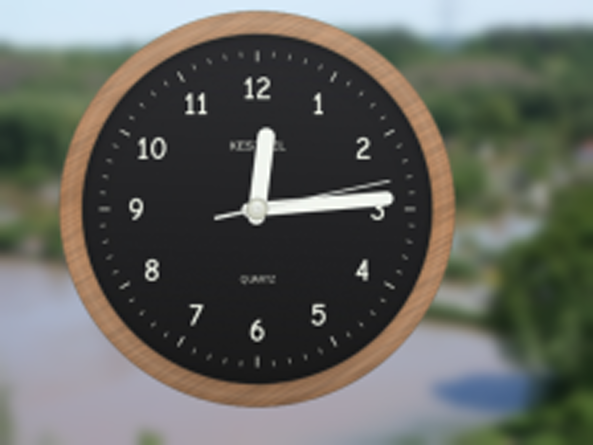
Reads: 12.14.13
